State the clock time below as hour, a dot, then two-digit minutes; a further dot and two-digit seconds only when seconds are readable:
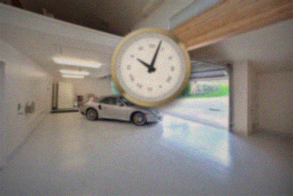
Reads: 10.03
